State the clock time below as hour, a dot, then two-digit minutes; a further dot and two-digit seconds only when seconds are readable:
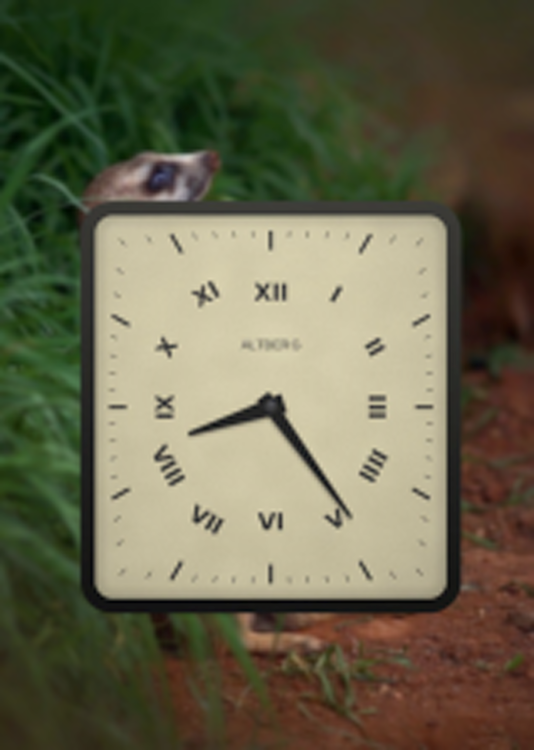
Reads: 8.24
